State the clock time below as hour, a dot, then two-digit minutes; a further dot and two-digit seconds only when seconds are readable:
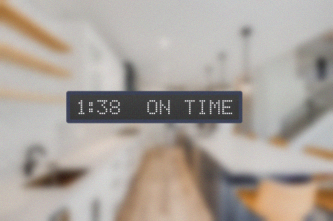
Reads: 1.38
